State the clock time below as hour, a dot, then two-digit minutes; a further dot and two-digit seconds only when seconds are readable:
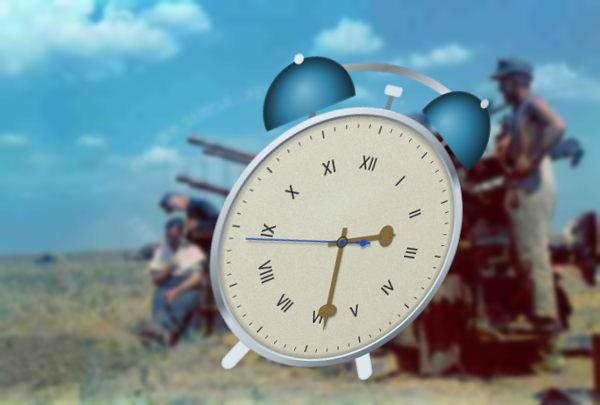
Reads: 2.28.44
